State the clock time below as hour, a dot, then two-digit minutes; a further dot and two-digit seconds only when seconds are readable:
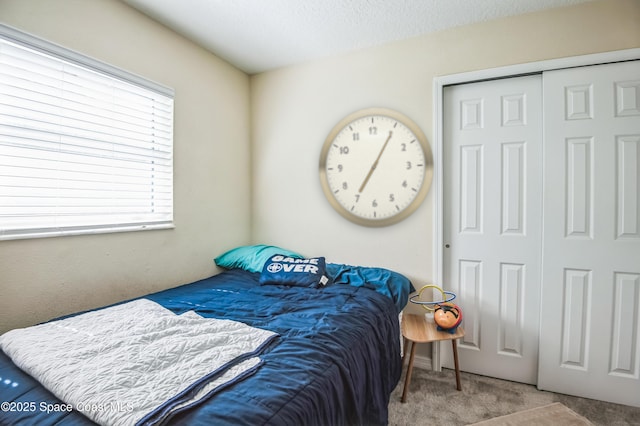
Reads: 7.05
